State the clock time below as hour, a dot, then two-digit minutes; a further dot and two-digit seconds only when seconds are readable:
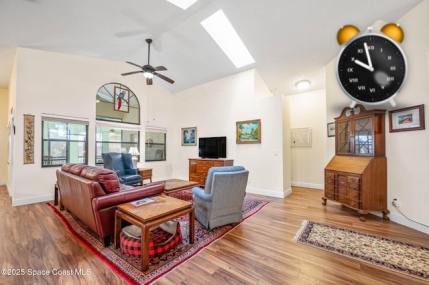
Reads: 9.58
